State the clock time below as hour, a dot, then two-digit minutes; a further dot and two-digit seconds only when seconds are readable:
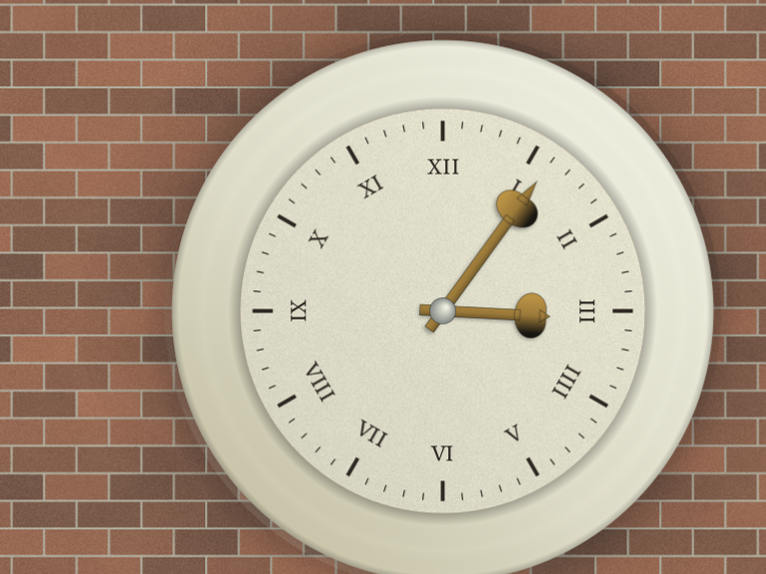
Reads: 3.06
